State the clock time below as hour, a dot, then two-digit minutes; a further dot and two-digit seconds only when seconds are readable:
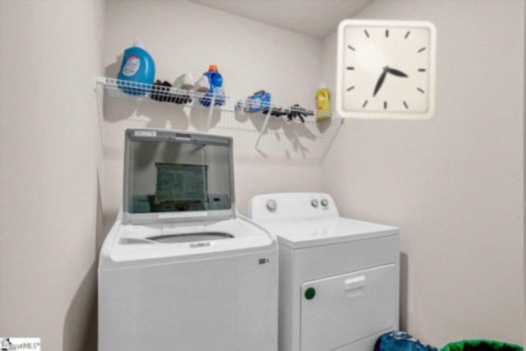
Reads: 3.34
